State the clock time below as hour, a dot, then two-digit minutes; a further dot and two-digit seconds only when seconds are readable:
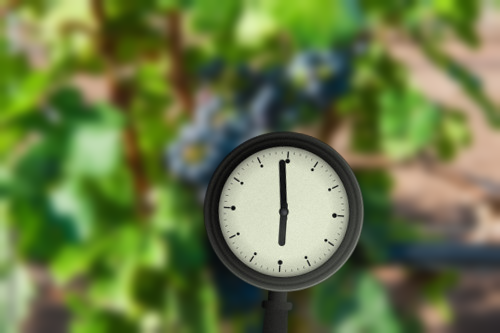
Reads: 5.59
